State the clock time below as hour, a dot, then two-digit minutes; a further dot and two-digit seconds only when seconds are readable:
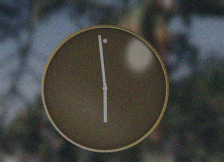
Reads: 5.59
